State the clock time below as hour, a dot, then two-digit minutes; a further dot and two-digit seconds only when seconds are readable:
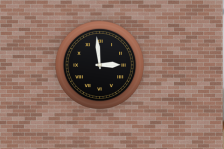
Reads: 2.59
